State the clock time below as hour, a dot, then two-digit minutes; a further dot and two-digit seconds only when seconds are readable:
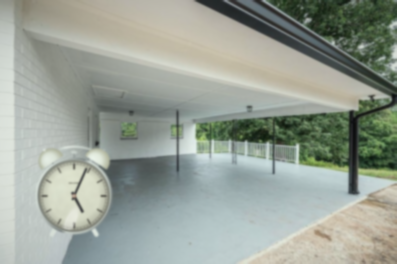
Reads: 5.04
